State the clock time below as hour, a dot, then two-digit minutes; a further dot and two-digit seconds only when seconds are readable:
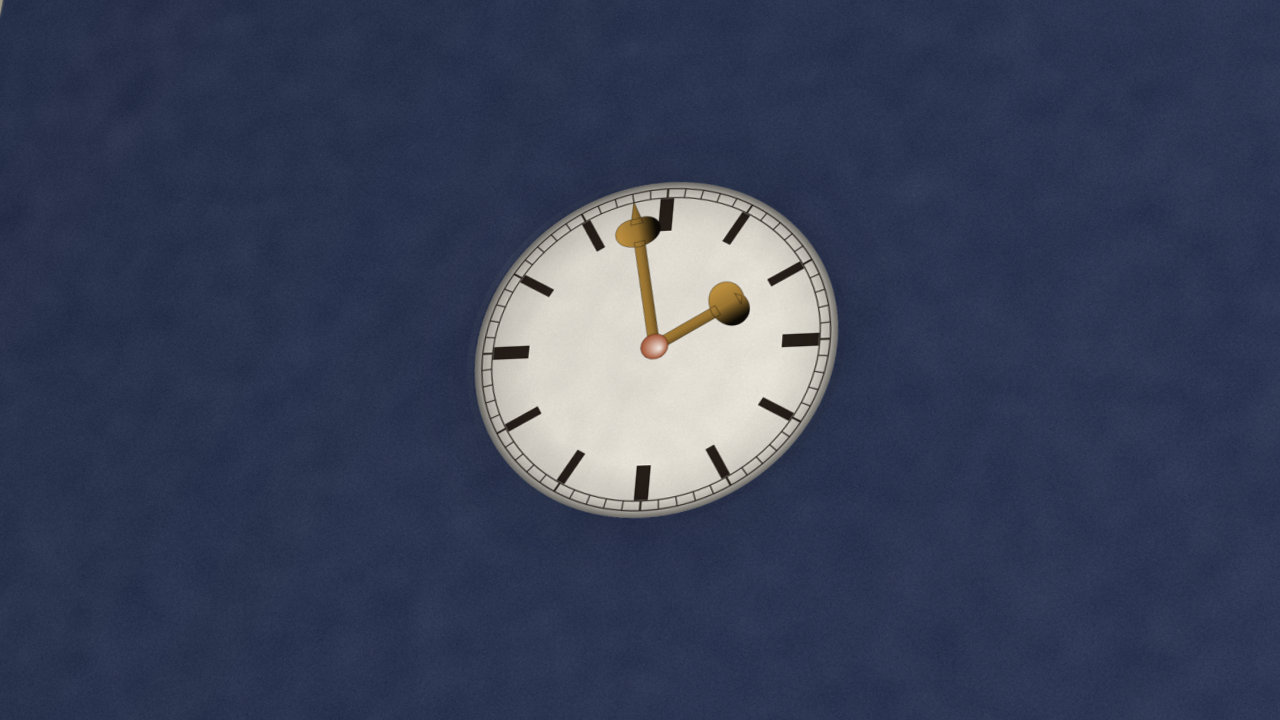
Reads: 1.58
